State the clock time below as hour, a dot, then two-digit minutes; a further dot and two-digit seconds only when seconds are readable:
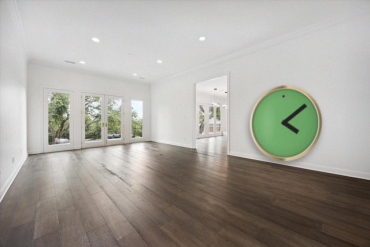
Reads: 4.09
